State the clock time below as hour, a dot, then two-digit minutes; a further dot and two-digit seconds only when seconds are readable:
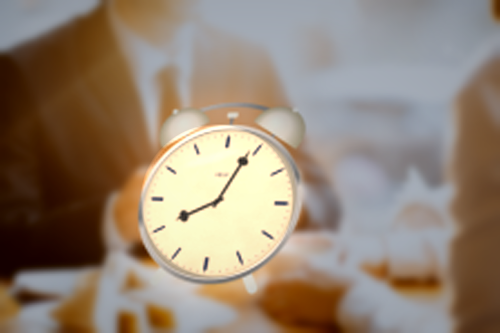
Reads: 8.04
